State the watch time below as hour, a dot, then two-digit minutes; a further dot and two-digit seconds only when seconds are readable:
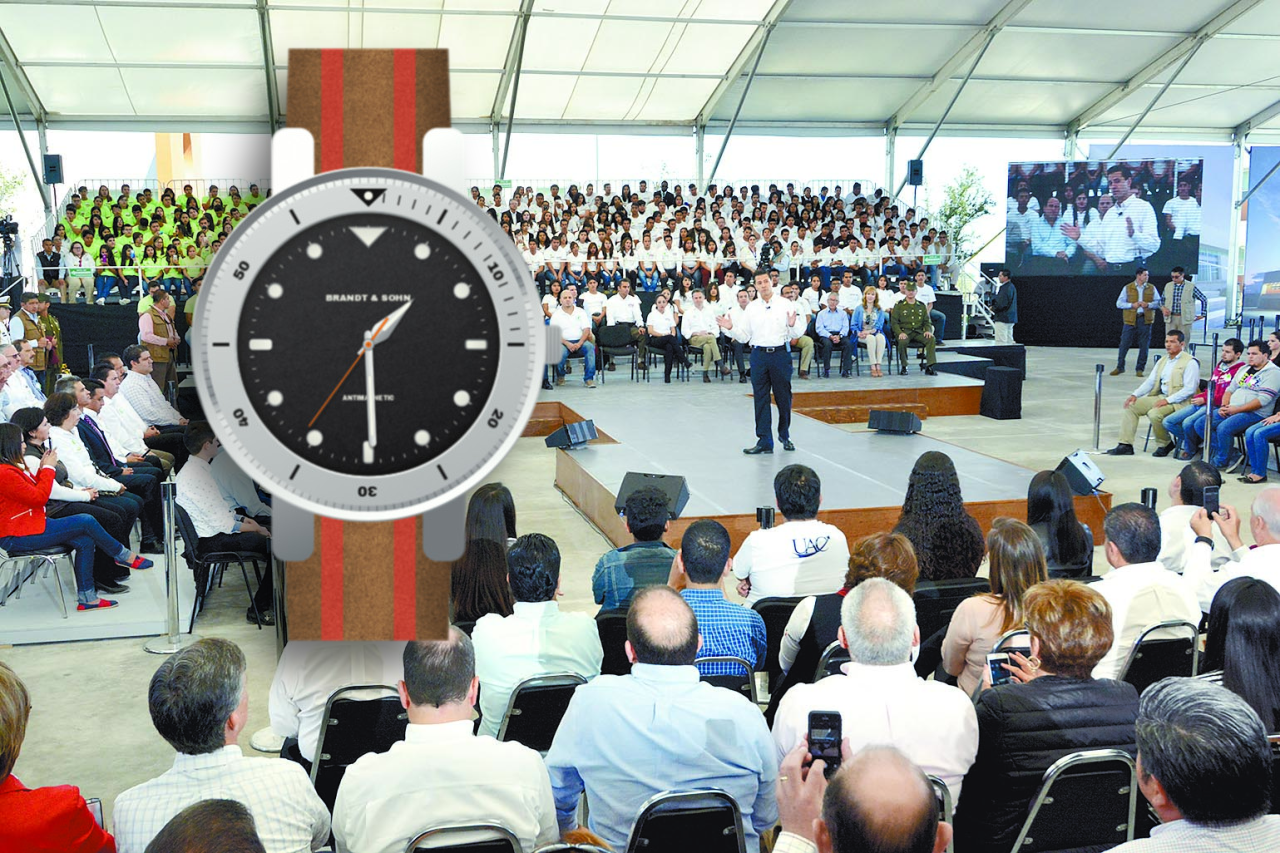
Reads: 1.29.36
